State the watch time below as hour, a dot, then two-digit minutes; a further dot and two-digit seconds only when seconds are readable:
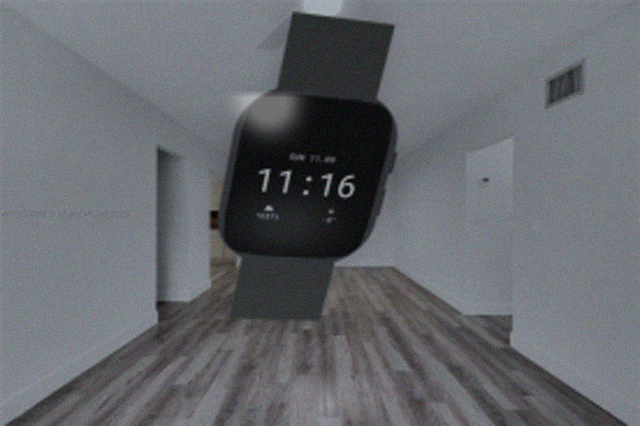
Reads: 11.16
